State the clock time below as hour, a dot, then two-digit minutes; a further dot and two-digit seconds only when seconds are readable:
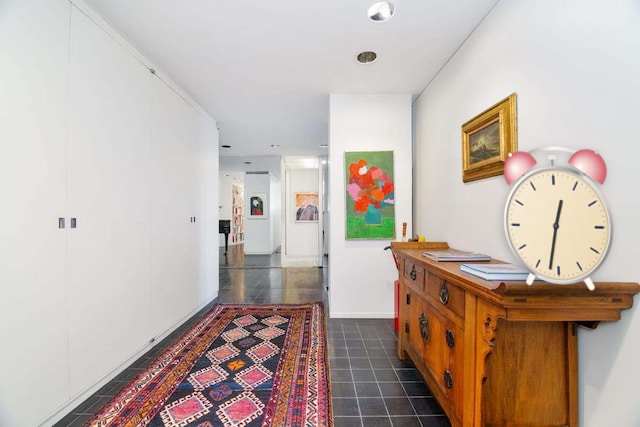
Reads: 12.32
